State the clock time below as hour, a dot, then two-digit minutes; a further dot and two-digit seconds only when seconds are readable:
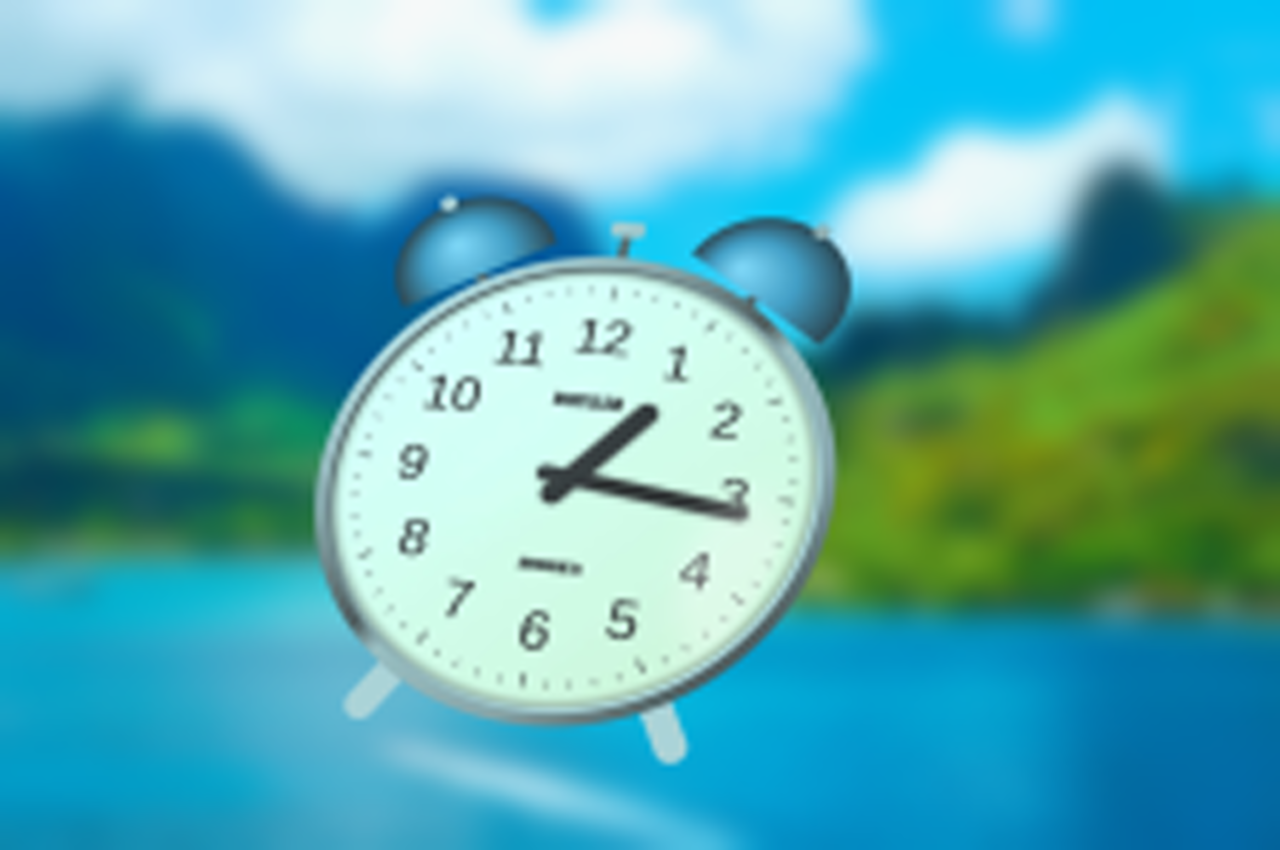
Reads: 1.16
